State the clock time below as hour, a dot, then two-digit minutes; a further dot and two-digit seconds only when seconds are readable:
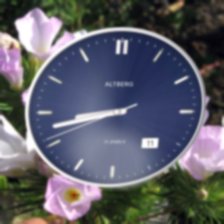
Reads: 8.42.41
